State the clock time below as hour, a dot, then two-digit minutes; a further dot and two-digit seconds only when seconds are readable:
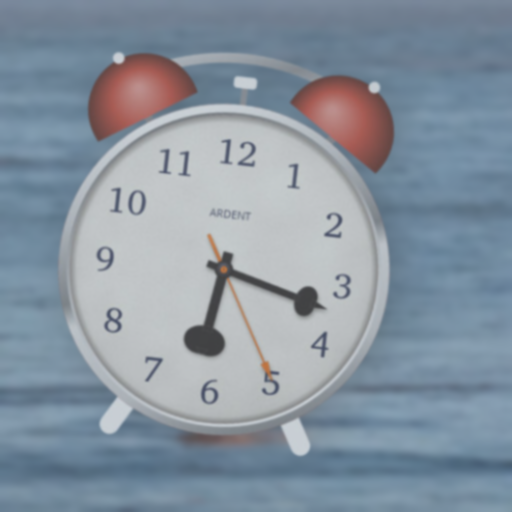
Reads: 6.17.25
